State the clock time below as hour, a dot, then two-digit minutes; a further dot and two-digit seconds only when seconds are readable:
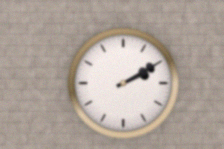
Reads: 2.10
